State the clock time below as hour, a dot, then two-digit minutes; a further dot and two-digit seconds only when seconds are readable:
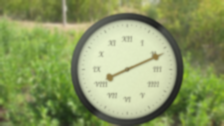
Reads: 8.11
